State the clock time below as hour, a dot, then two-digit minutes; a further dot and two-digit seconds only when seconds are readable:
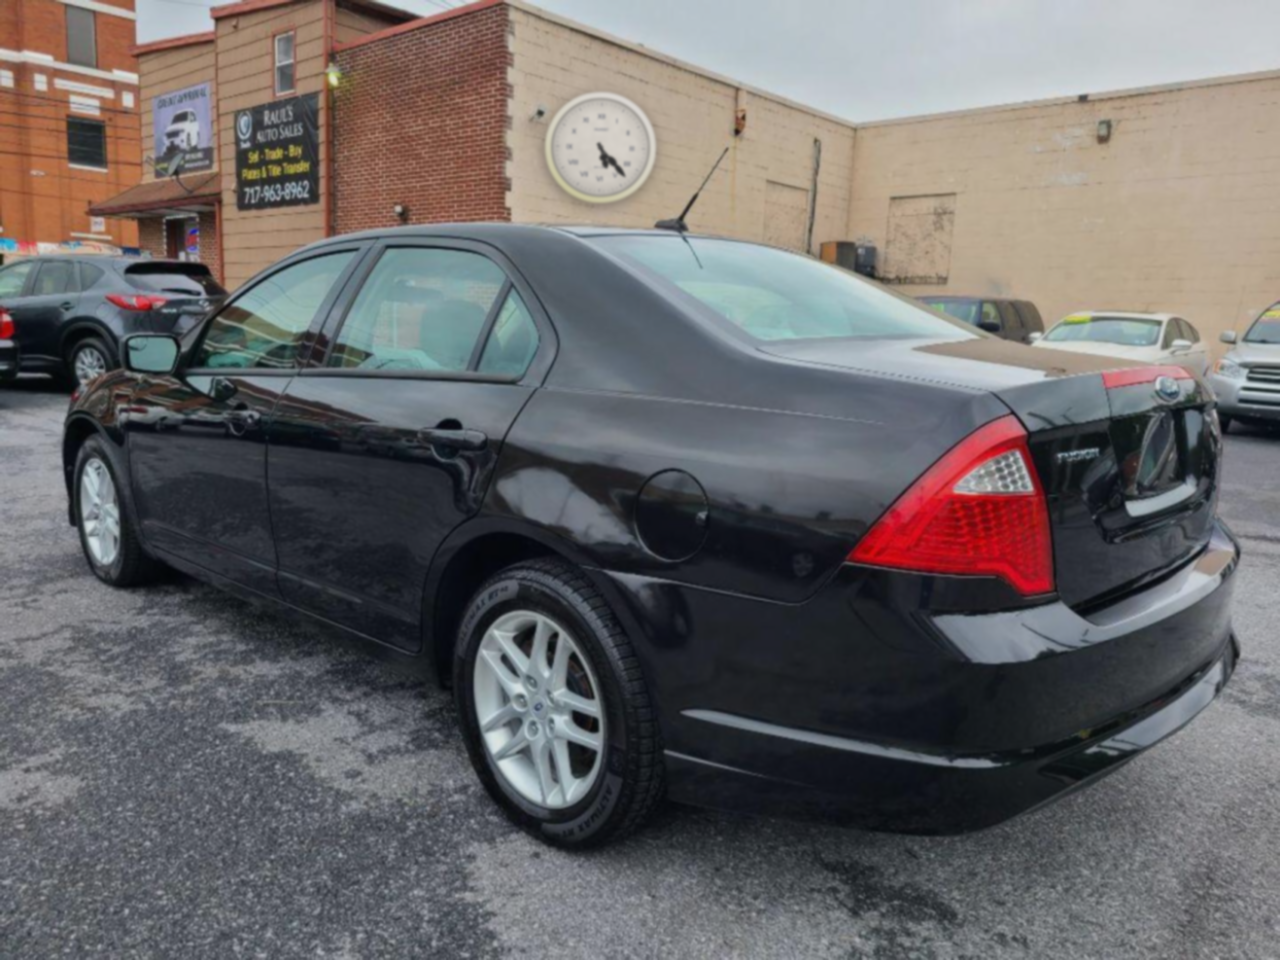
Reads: 5.23
